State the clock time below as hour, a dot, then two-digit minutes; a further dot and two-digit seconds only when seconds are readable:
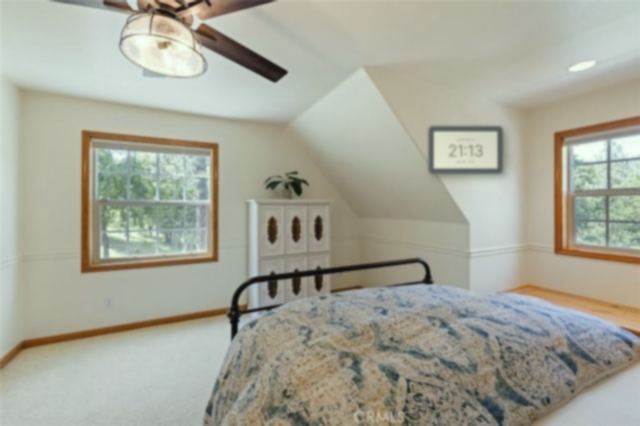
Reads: 21.13
